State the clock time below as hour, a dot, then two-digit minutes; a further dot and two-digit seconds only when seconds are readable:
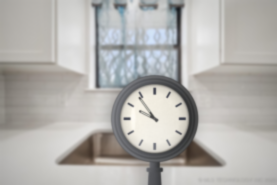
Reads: 9.54
